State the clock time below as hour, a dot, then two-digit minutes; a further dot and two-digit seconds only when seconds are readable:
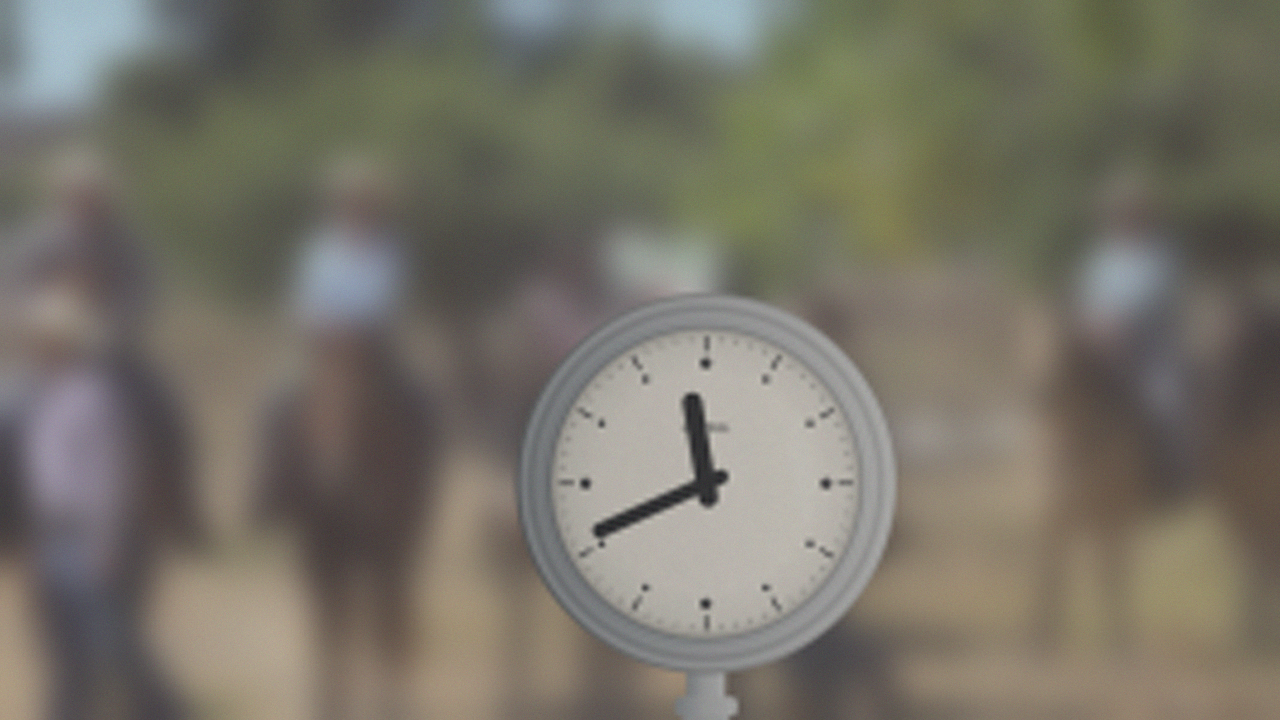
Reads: 11.41
